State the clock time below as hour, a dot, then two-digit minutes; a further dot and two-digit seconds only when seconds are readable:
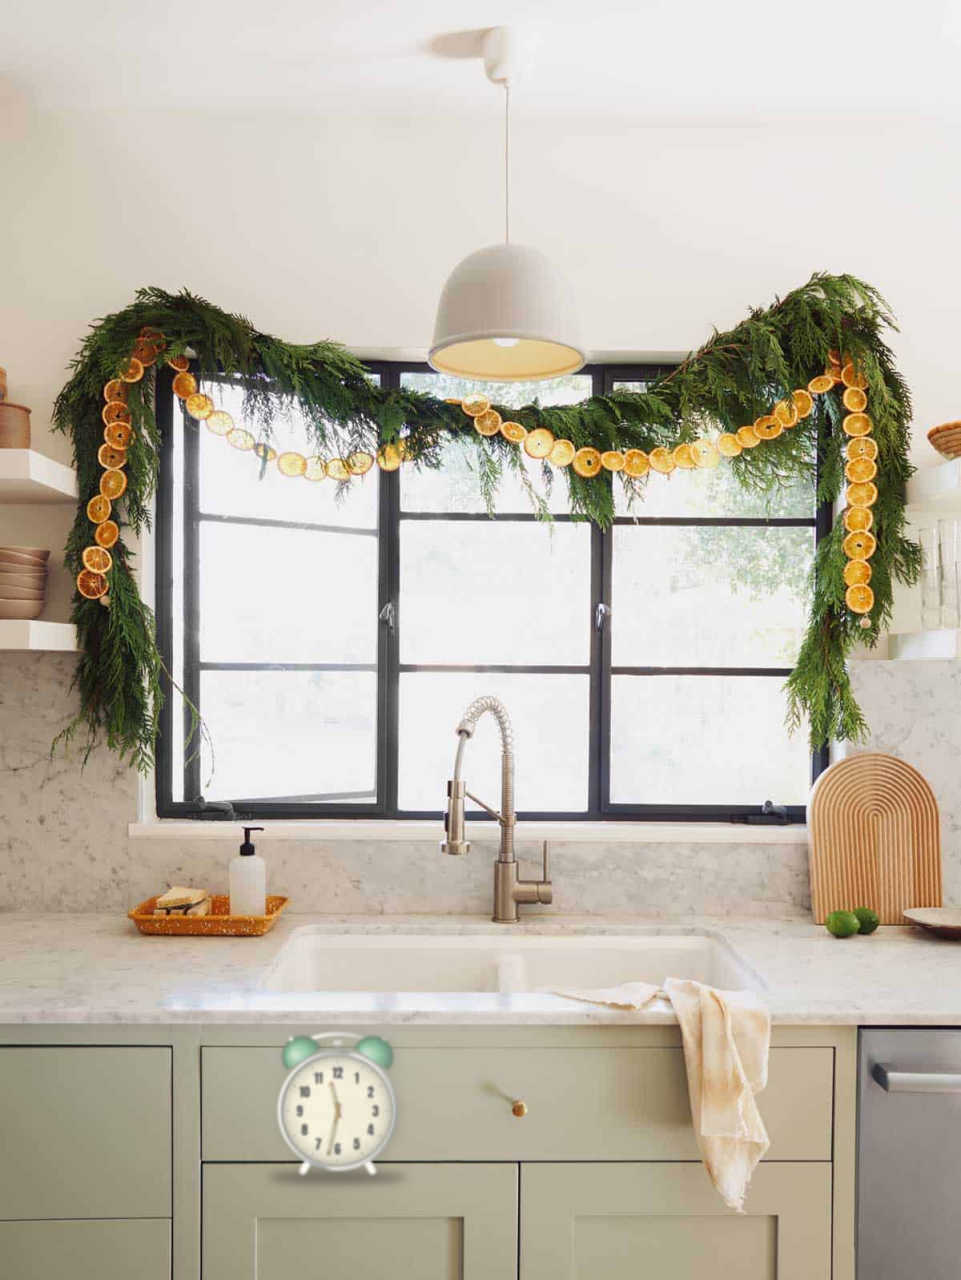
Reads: 11.32
